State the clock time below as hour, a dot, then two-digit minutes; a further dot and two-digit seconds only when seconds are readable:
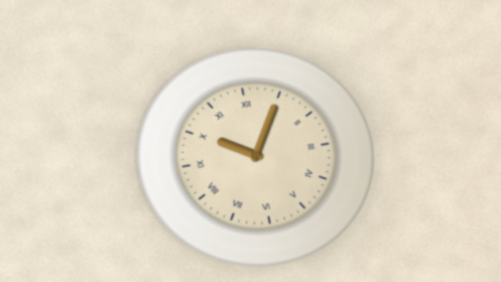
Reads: 10.05
